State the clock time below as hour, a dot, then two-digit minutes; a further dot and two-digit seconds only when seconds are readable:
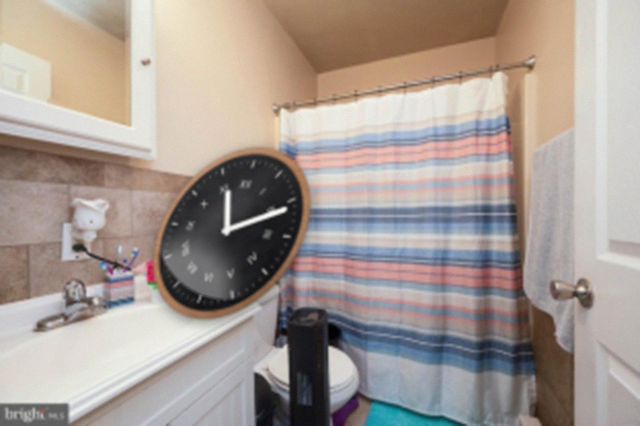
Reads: 11.11
